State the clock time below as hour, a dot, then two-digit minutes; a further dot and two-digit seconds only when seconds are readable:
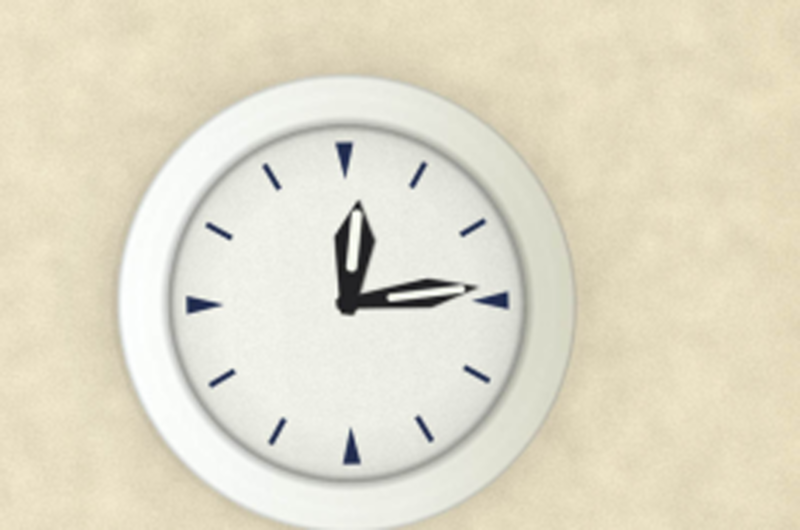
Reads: 12.14
